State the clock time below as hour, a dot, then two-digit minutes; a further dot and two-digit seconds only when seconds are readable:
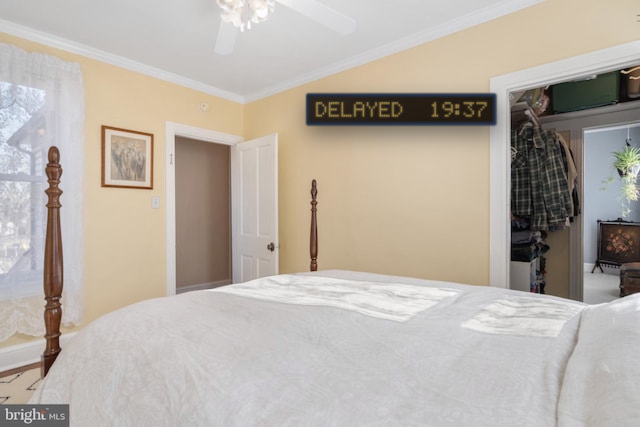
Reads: 19.37
